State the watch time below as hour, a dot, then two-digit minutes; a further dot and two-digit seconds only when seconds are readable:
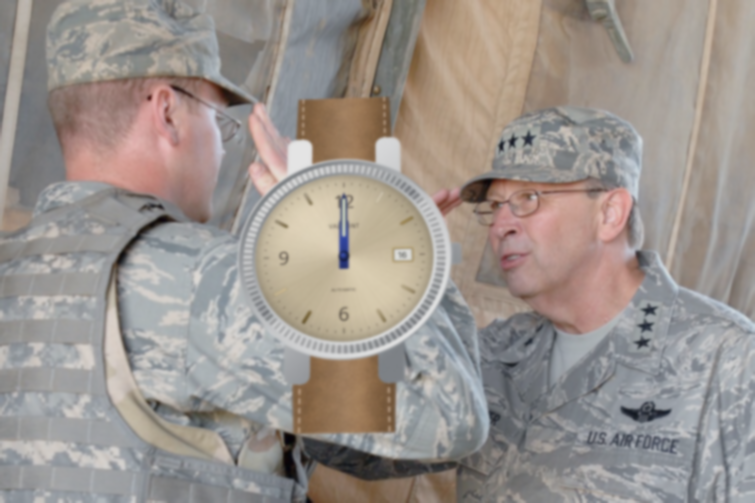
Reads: 12.00
